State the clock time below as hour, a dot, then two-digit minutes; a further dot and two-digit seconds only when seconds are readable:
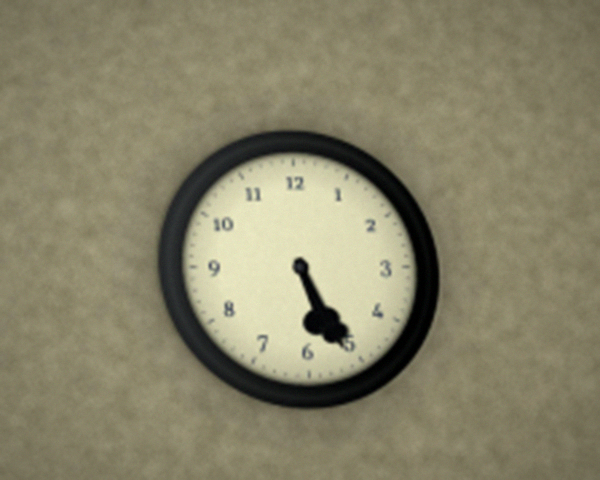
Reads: 5.26
